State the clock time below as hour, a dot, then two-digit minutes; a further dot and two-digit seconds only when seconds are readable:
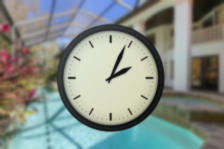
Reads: 2.04
